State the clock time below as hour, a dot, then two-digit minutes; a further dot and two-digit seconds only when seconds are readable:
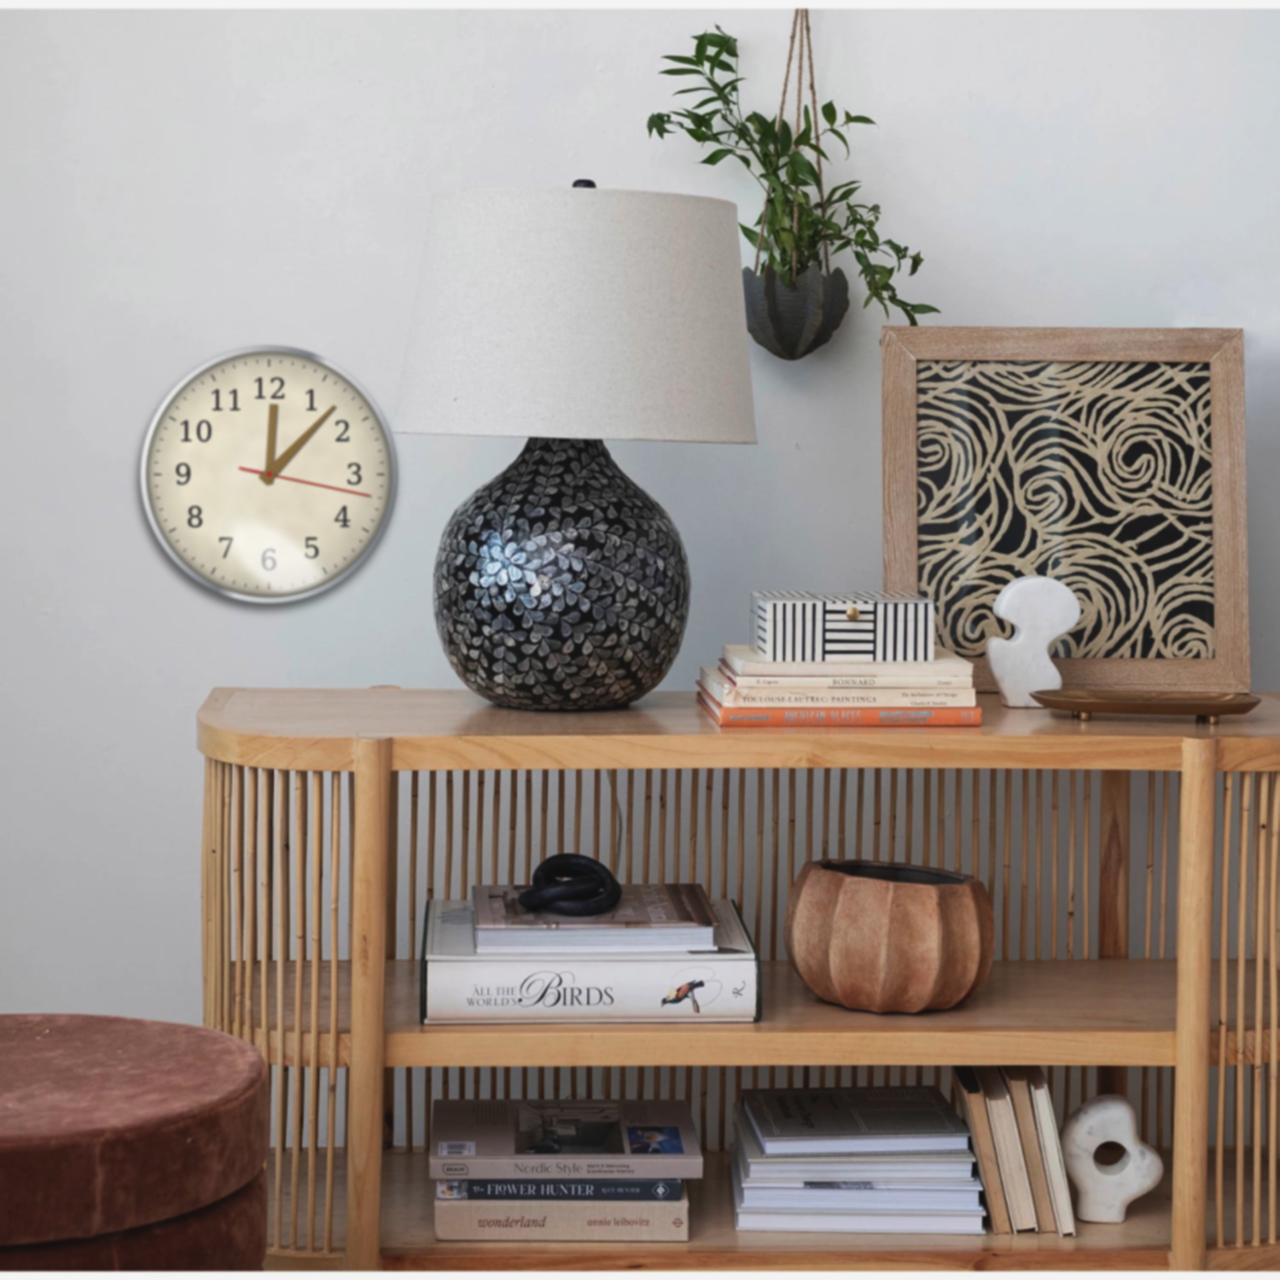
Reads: 12.07.17
